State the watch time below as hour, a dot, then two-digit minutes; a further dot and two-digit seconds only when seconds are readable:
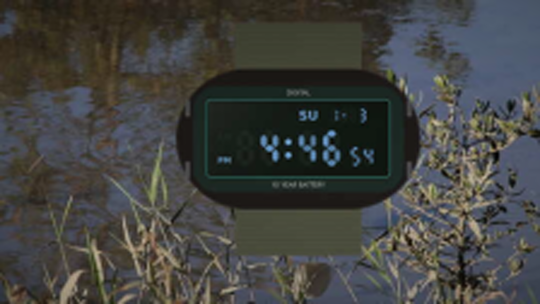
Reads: 4.46.54
